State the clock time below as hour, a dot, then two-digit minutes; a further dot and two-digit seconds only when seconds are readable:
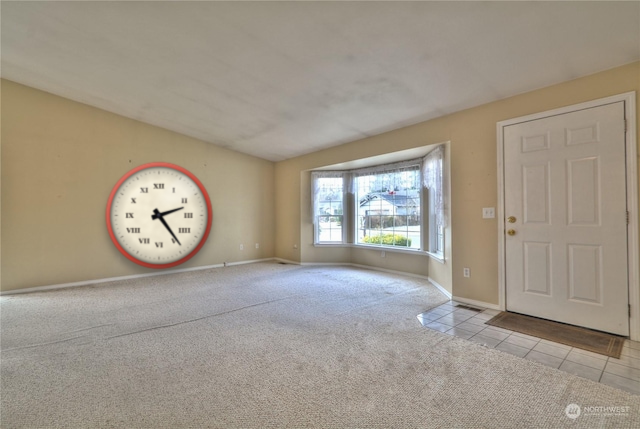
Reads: 2.24
